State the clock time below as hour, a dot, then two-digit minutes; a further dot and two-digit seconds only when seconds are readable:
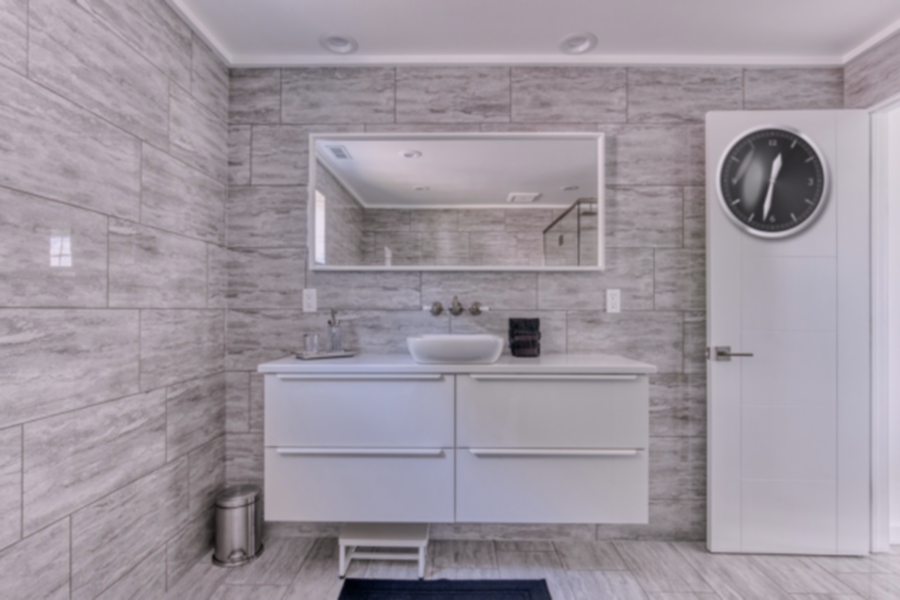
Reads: 12.32
